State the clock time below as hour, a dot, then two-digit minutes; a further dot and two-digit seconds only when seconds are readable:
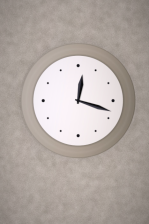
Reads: 12.18
